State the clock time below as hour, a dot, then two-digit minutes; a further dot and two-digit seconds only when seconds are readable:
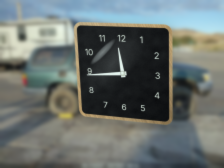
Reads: 11.44
